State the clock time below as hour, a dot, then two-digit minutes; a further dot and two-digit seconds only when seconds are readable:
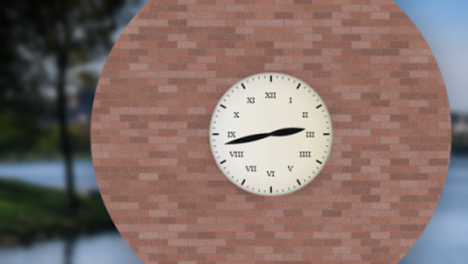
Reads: 2.43
